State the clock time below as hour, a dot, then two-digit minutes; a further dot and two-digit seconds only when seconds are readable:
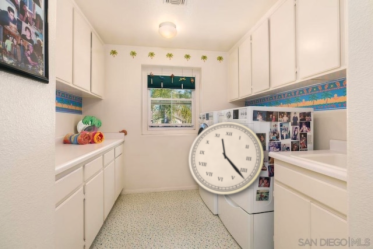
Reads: 11.22
